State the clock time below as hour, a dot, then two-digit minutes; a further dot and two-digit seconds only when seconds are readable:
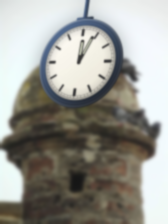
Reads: 12.04
